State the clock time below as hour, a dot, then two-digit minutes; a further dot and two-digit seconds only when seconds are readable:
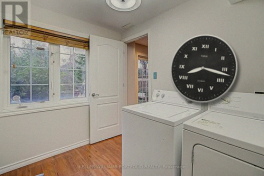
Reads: 8.17
